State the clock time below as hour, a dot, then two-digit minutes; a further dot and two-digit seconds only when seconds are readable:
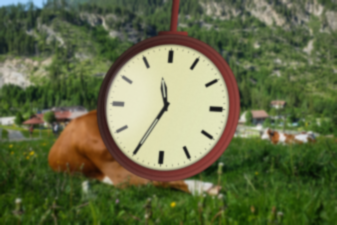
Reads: 11.35
